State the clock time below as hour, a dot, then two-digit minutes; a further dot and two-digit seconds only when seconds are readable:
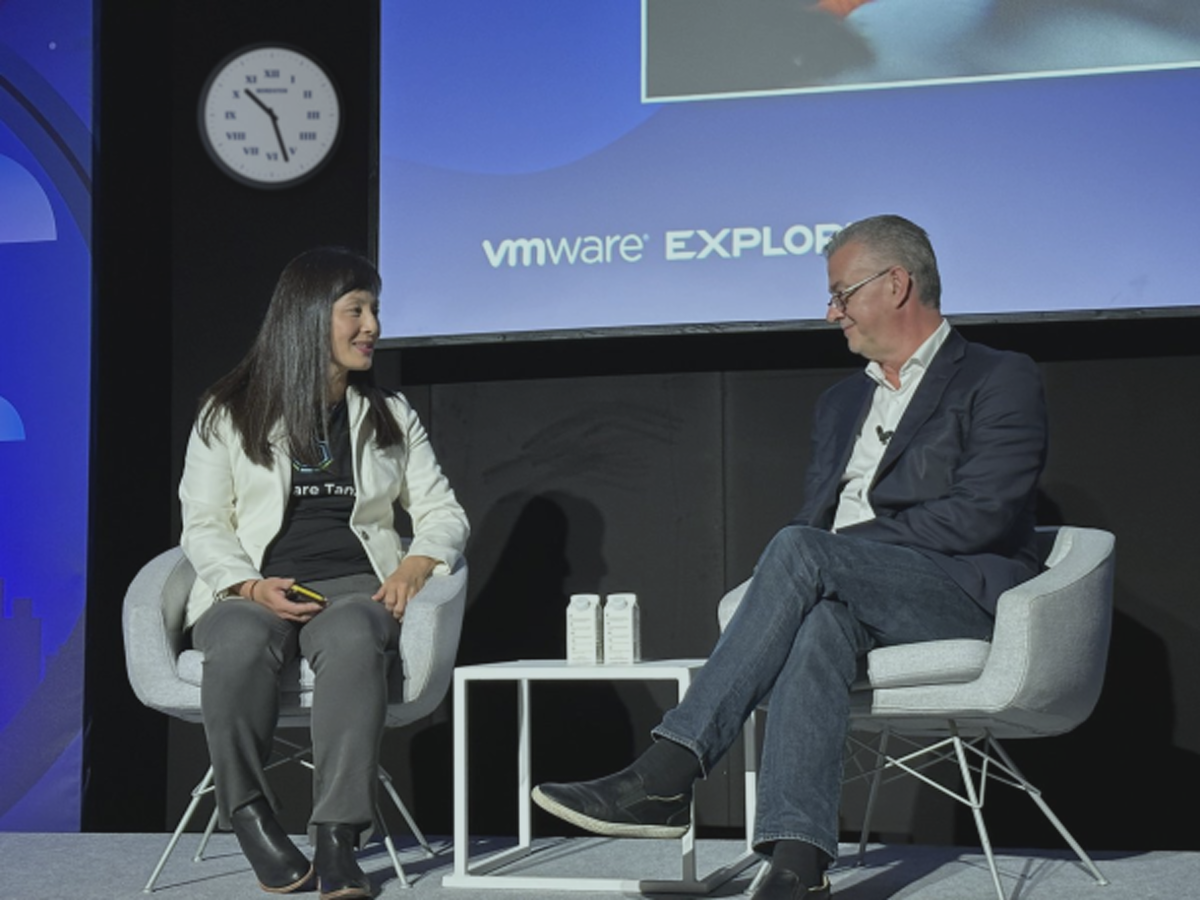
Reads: 10.27
